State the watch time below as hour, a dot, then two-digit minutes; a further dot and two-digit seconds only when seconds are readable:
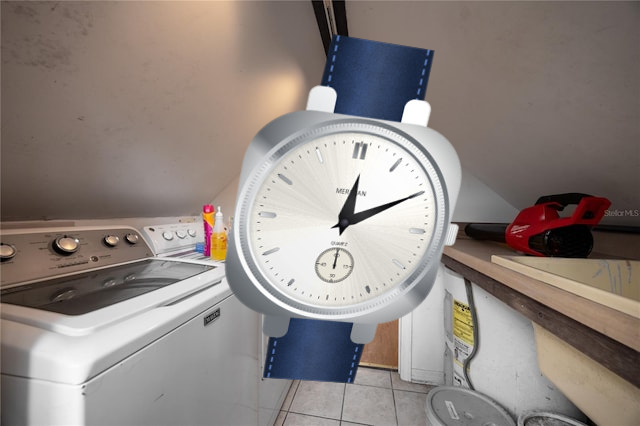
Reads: 12.10
